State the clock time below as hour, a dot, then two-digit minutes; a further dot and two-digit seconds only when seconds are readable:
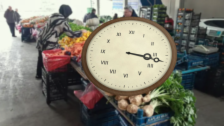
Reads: 3.17
